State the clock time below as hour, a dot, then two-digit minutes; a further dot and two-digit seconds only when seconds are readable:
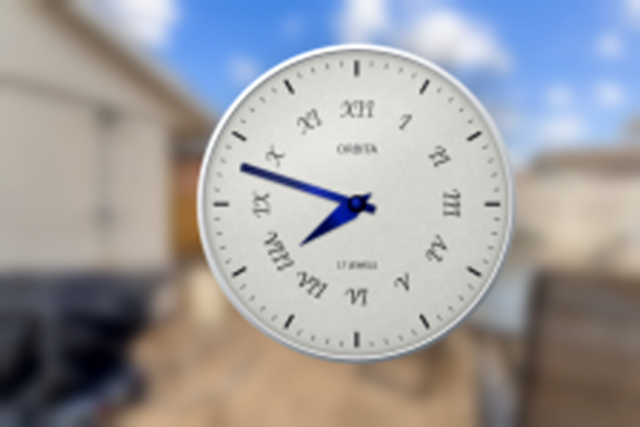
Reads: 7.48
